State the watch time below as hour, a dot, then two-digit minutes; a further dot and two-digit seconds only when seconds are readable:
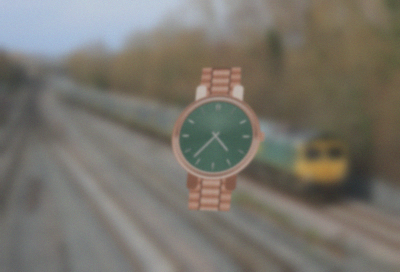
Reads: 4.37
